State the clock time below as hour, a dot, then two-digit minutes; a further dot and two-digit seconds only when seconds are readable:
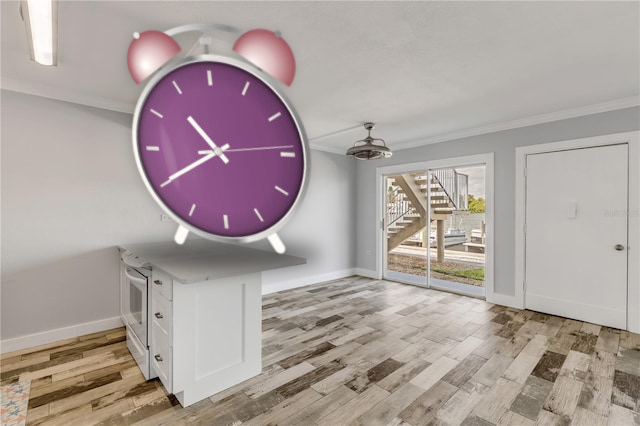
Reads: 10.40.14
